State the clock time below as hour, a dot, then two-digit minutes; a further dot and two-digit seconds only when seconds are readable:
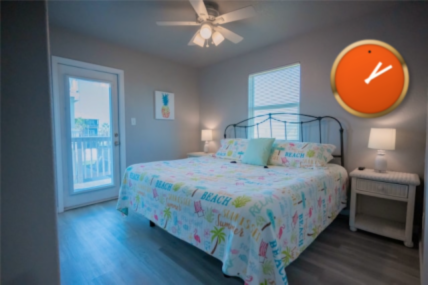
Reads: 1.10
